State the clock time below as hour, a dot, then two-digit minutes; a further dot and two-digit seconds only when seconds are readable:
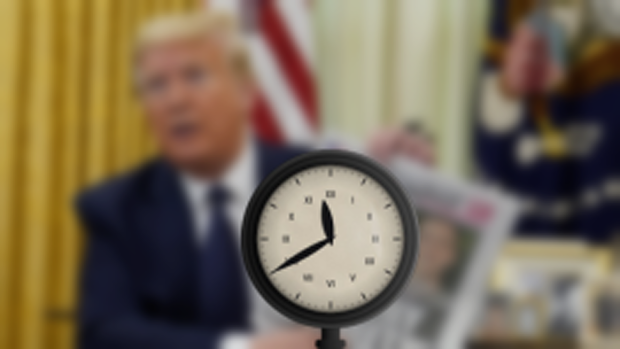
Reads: 11.40
